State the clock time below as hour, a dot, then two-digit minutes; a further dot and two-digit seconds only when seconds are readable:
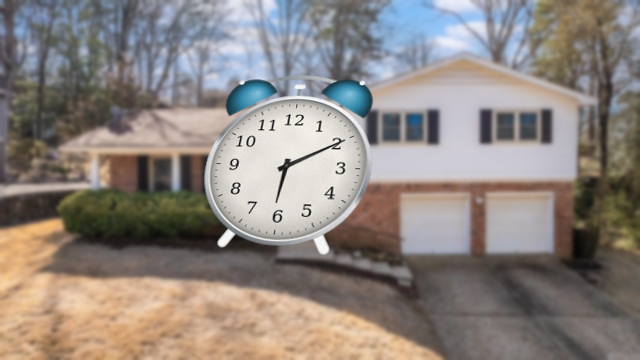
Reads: 6.10
